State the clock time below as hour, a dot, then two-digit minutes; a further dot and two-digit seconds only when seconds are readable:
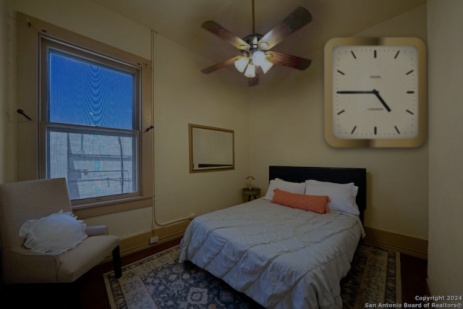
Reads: 4.45
